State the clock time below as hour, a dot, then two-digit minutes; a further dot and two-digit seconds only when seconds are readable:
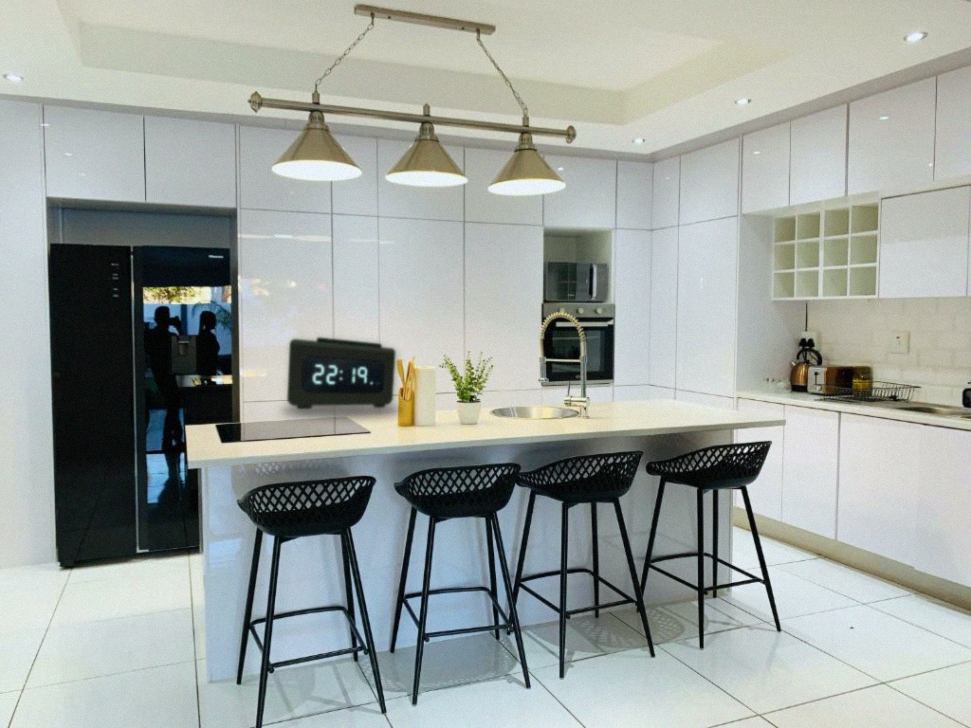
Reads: 22.19
